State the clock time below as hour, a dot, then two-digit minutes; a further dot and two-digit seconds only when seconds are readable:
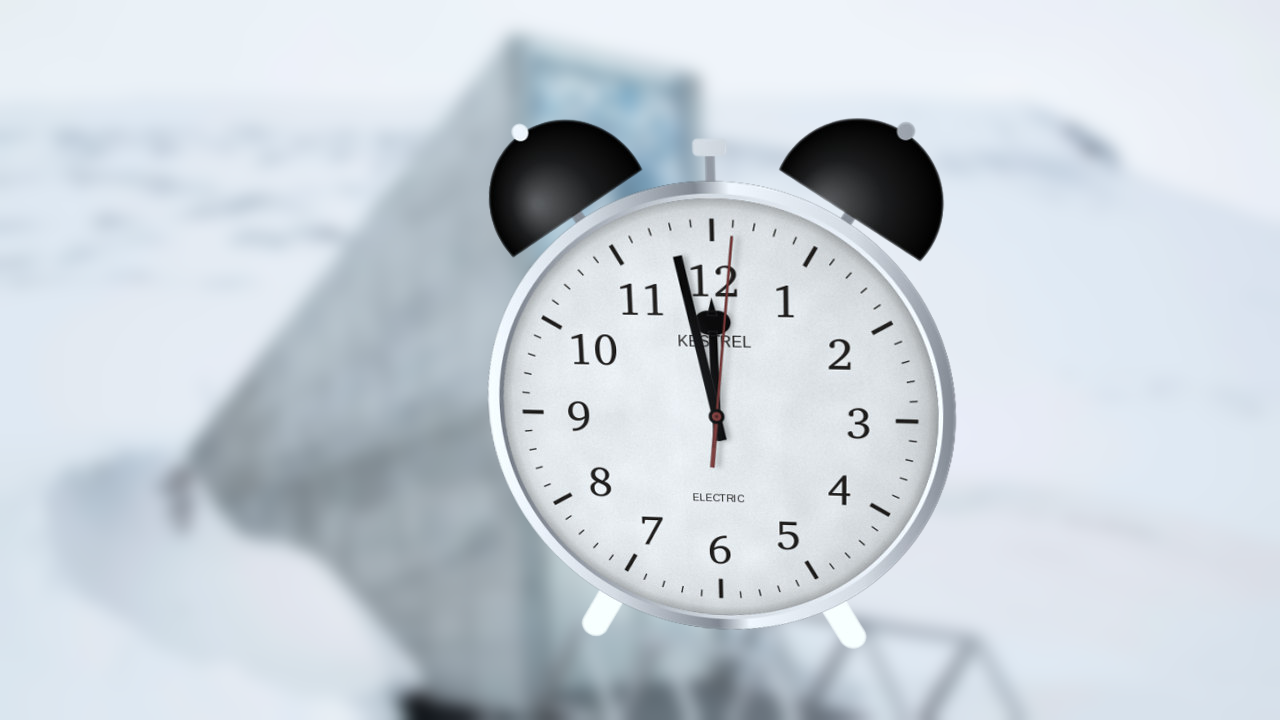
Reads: 11.58.01
